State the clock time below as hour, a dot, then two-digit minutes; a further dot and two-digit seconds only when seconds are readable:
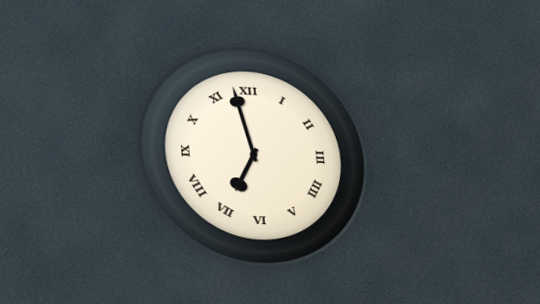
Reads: 6.58
